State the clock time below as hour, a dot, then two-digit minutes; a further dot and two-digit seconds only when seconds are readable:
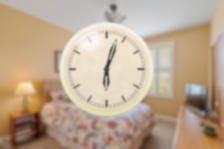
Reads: 6.03
